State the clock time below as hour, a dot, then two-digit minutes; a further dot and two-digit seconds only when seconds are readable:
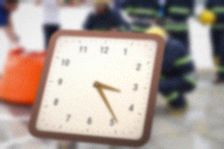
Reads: 3.24
